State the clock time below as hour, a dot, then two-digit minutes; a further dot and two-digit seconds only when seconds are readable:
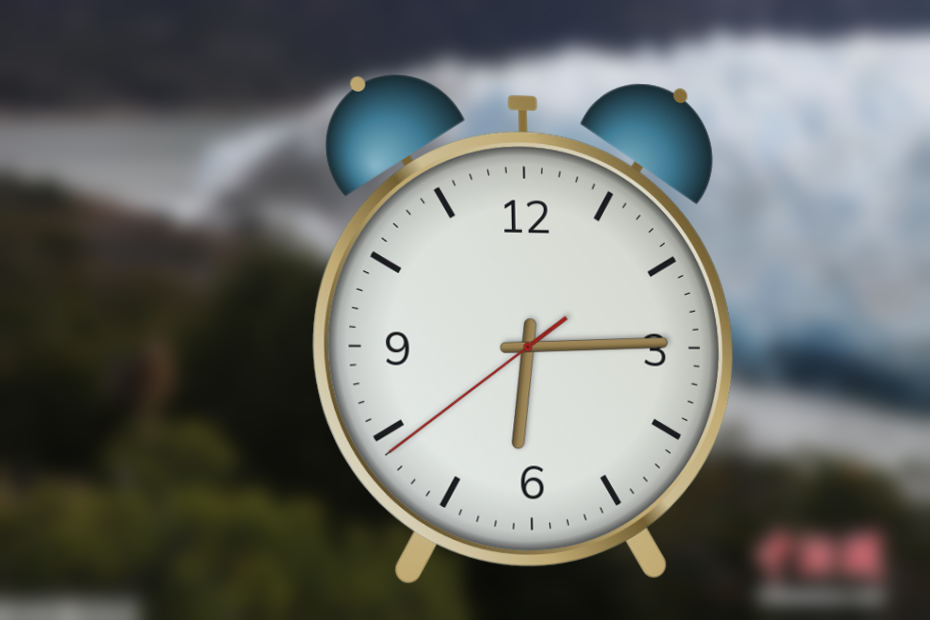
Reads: 6.14.39
